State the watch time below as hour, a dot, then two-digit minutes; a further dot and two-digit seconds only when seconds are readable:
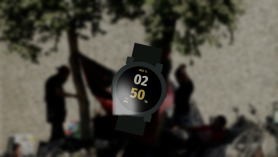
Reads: 2.50
